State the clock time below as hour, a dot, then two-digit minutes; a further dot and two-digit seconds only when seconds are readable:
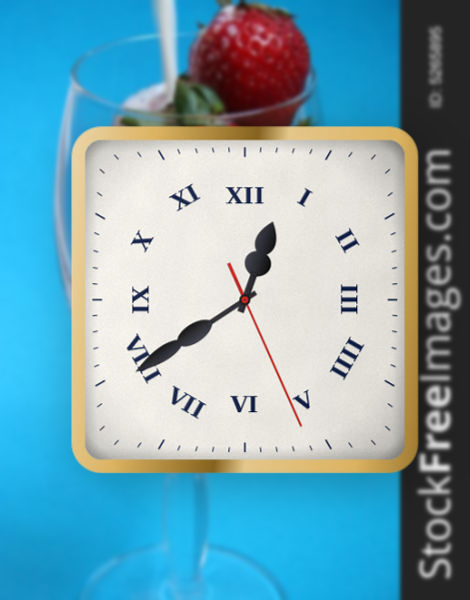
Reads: 12.39.26
